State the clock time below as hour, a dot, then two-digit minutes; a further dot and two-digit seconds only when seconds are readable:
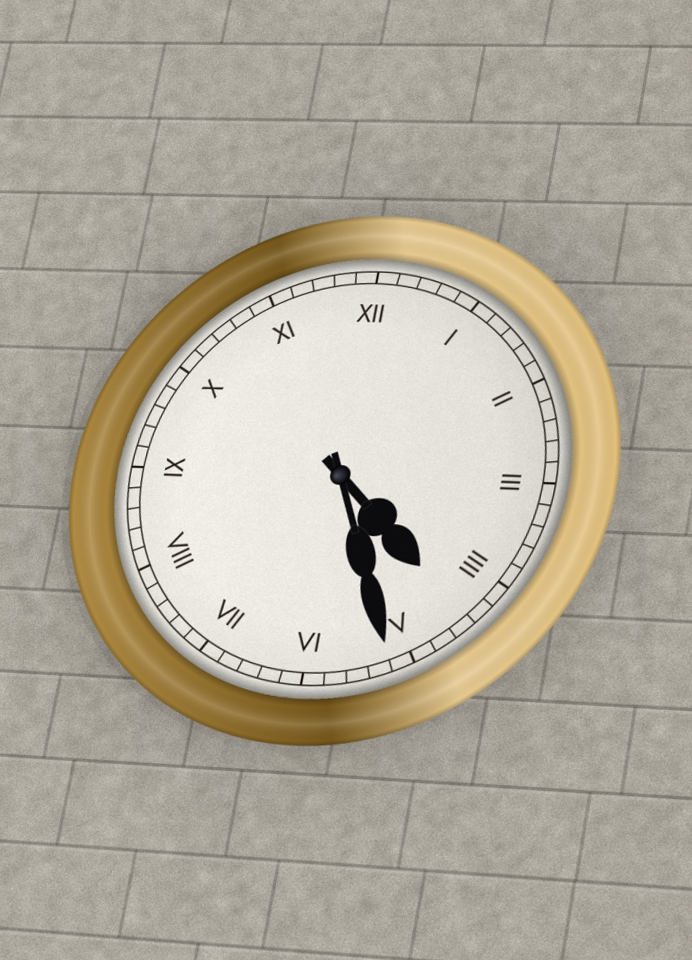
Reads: 4.26
